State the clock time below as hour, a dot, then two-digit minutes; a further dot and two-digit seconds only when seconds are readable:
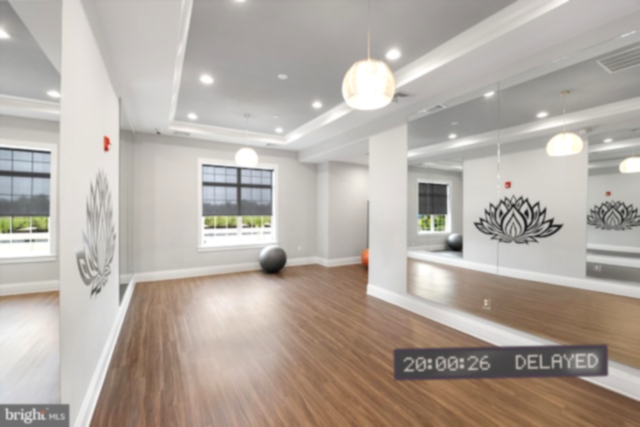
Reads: 20.00.26
